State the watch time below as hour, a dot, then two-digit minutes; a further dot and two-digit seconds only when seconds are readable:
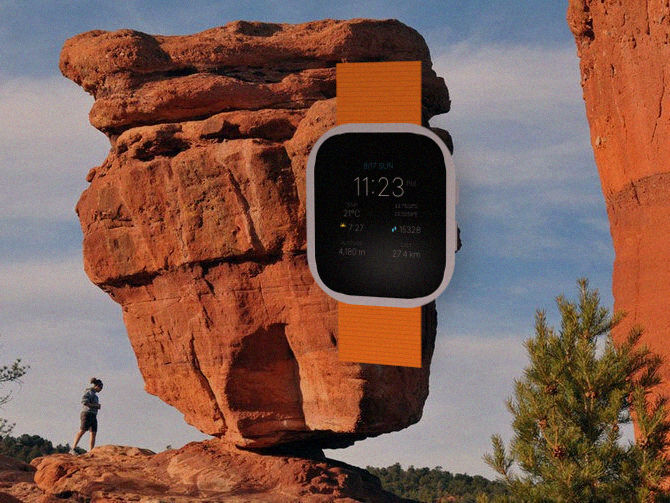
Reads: 11.23
